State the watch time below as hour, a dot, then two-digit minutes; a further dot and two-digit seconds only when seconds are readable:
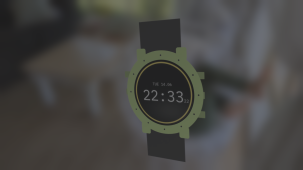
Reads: 22.33
